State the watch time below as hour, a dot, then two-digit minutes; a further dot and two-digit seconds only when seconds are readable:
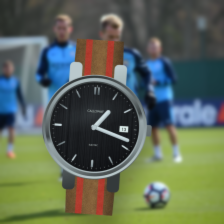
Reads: 1.18
